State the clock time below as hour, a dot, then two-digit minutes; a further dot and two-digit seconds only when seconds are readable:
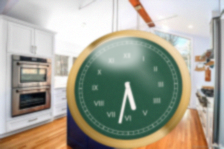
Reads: 5.32
